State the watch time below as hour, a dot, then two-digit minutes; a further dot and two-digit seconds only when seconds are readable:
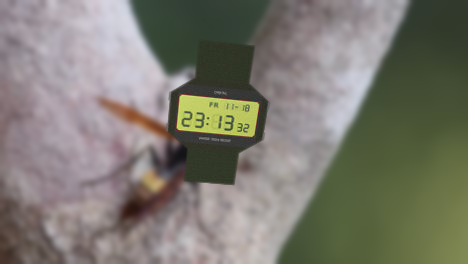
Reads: 23.13.32
